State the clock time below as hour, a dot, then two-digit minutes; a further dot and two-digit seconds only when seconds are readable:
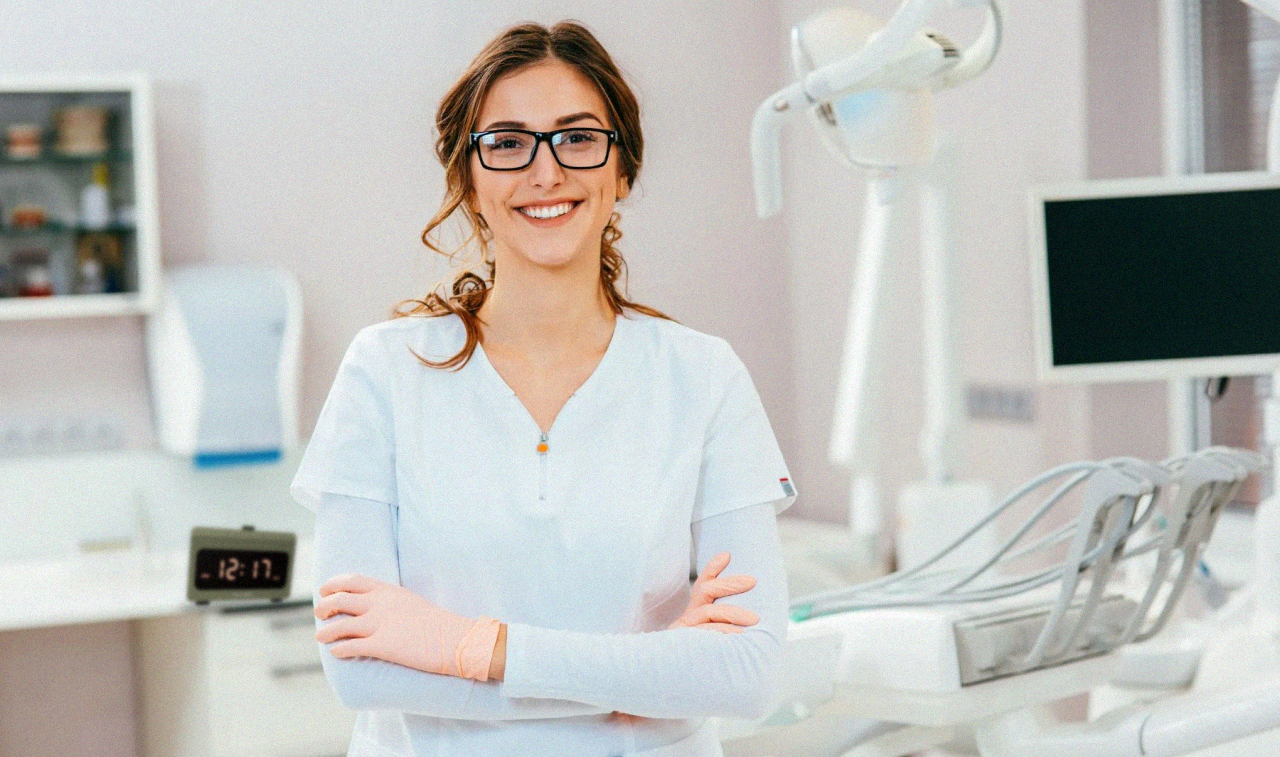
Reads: 12.17
